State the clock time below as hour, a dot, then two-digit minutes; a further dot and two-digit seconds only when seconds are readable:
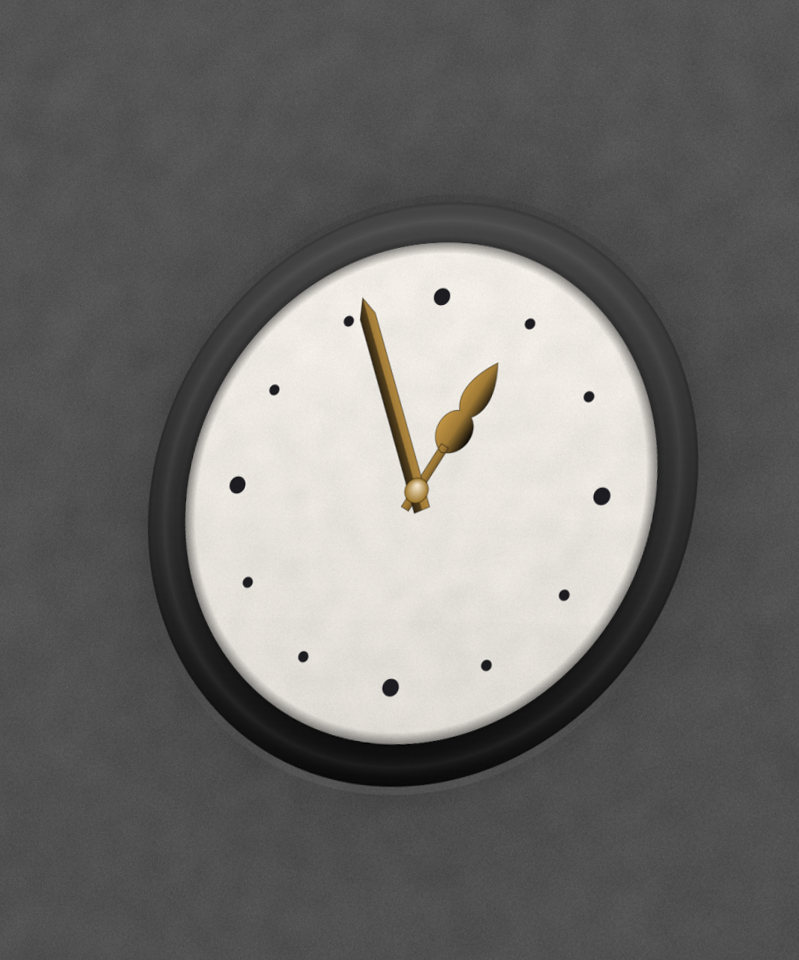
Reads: 12.56
